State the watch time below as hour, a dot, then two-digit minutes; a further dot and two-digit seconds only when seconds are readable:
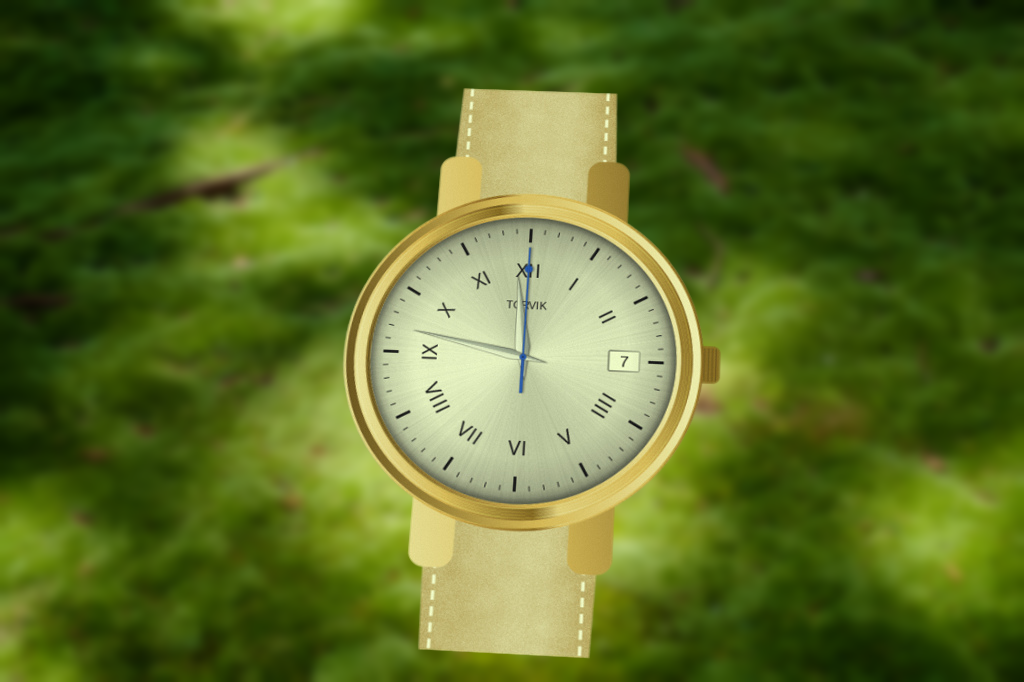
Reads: 11.47.00
